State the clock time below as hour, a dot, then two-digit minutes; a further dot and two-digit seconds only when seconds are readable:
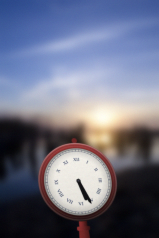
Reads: 5.26
